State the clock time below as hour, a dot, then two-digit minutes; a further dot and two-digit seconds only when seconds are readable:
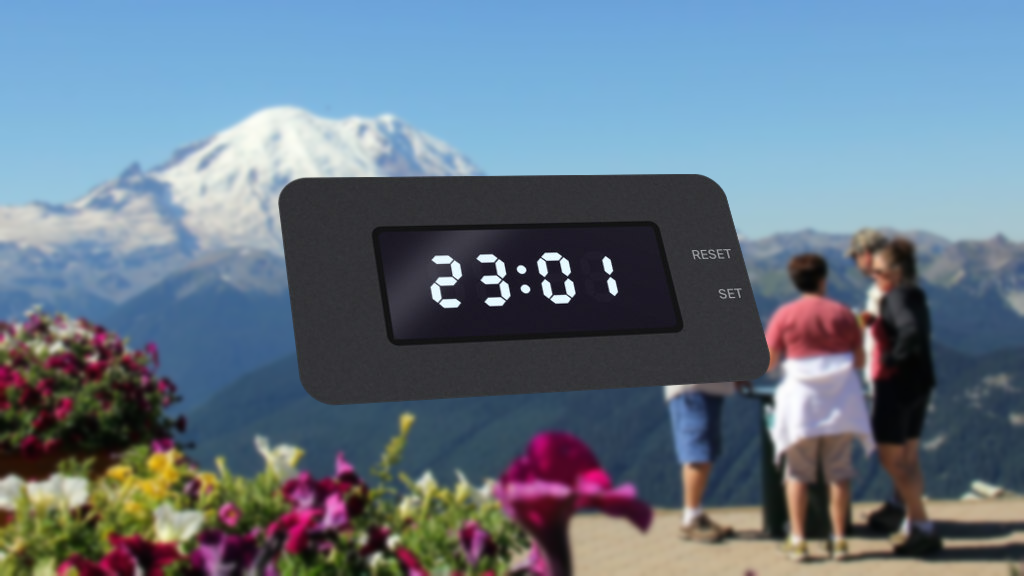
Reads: 23.01
